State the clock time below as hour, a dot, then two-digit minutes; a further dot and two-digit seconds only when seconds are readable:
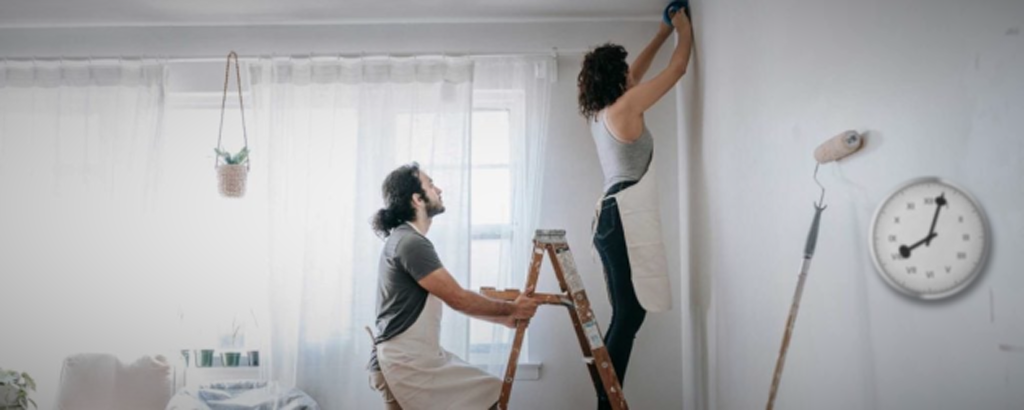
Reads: 8.03
